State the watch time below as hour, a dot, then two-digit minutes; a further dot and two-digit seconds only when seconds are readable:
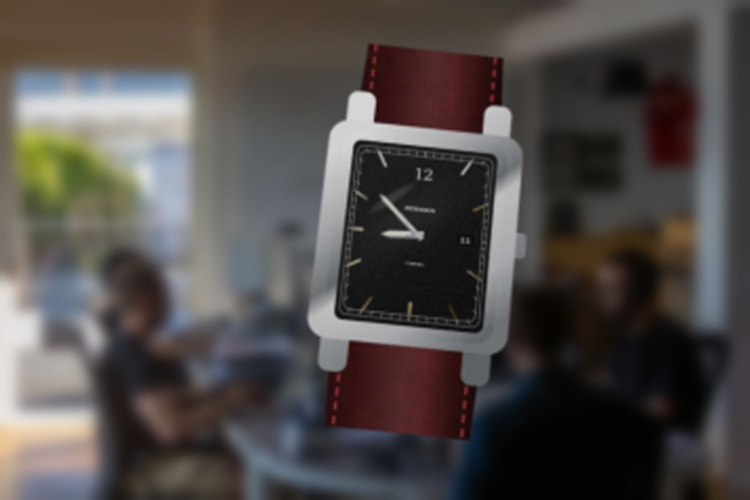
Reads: 8.52
